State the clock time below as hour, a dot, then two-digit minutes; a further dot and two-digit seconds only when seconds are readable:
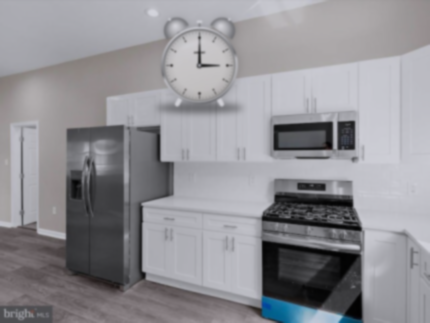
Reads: 3.00
